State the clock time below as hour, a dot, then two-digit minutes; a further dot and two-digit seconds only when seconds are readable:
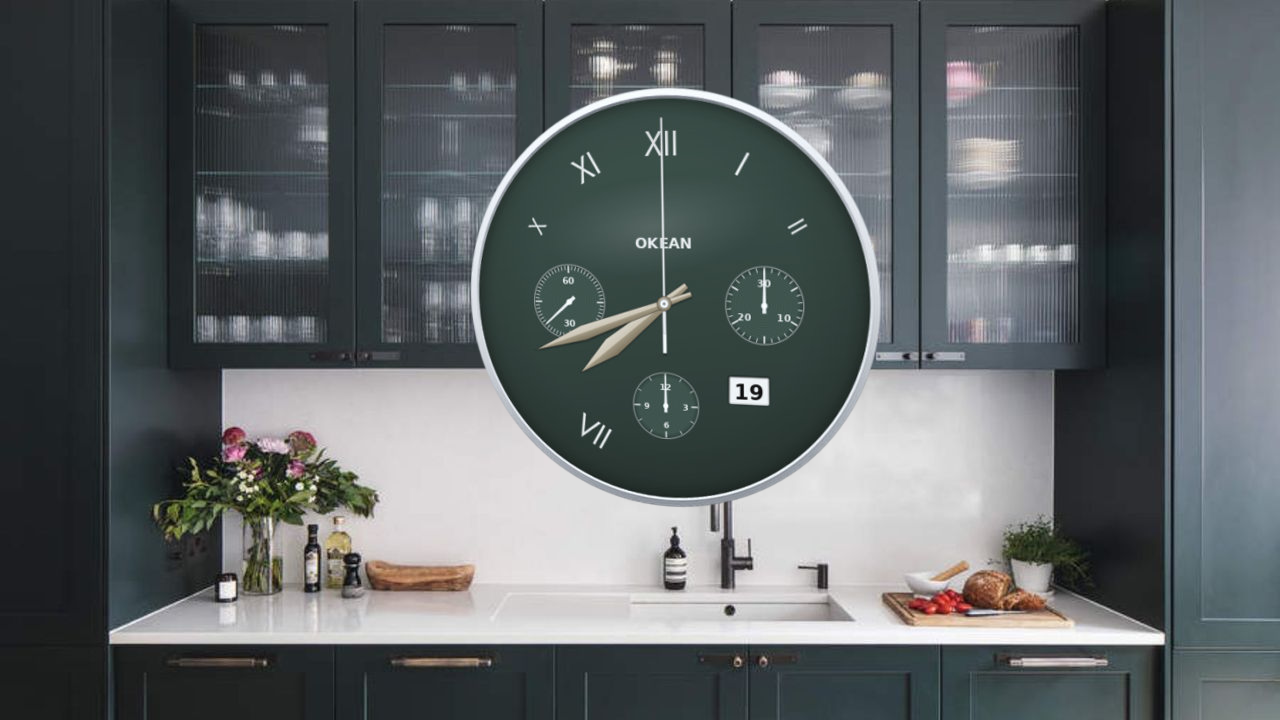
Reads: 7.41.38
